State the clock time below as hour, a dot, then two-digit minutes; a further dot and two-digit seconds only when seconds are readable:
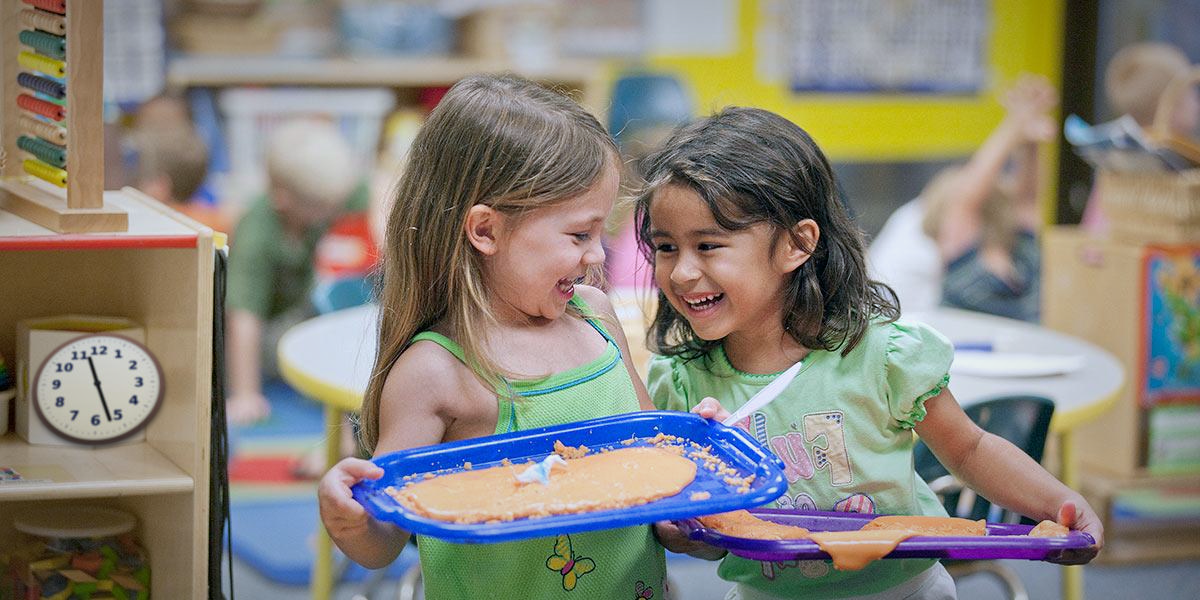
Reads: 11.27
